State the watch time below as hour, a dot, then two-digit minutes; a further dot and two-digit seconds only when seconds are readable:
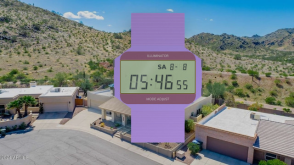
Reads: 5.46.55
